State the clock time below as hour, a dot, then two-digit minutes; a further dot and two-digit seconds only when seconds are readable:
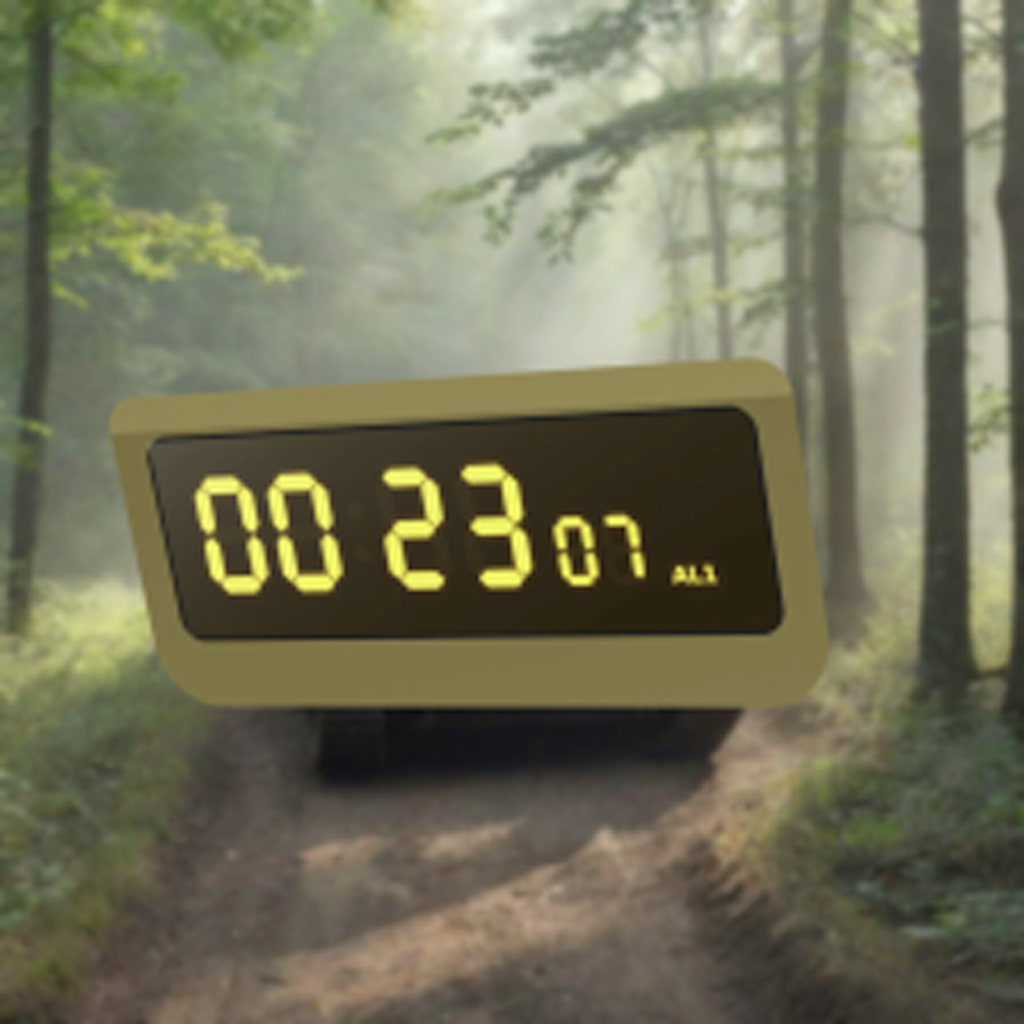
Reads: 0.23.07
